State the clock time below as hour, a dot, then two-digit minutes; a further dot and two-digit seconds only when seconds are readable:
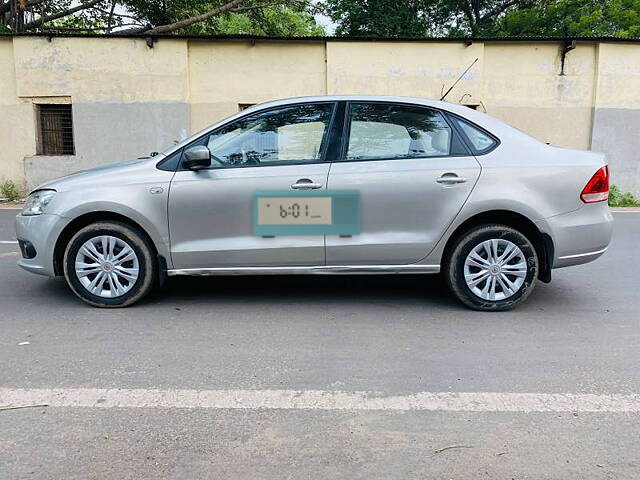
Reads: 6.01
